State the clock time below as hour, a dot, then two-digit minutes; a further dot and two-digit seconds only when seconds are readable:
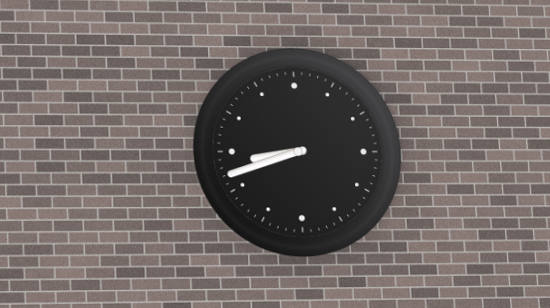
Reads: 8.42
